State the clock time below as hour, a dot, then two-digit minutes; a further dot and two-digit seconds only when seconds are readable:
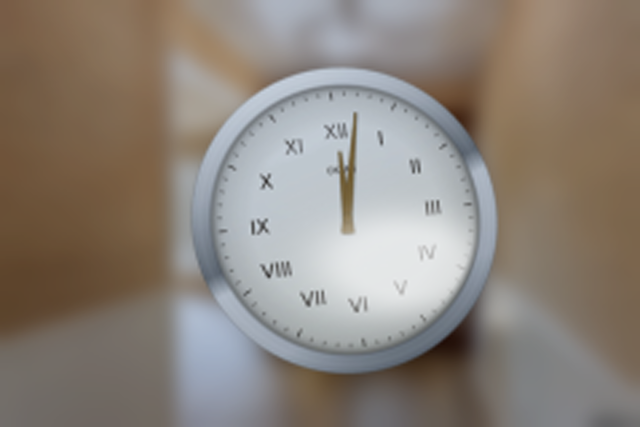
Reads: 12.02
